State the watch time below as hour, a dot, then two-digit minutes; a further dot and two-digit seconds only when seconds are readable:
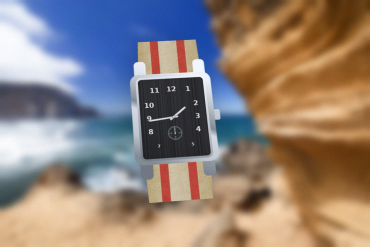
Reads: 1.44
